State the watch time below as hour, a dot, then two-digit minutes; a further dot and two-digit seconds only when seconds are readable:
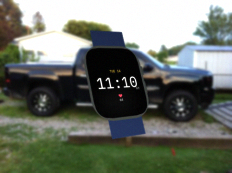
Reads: 11.10
